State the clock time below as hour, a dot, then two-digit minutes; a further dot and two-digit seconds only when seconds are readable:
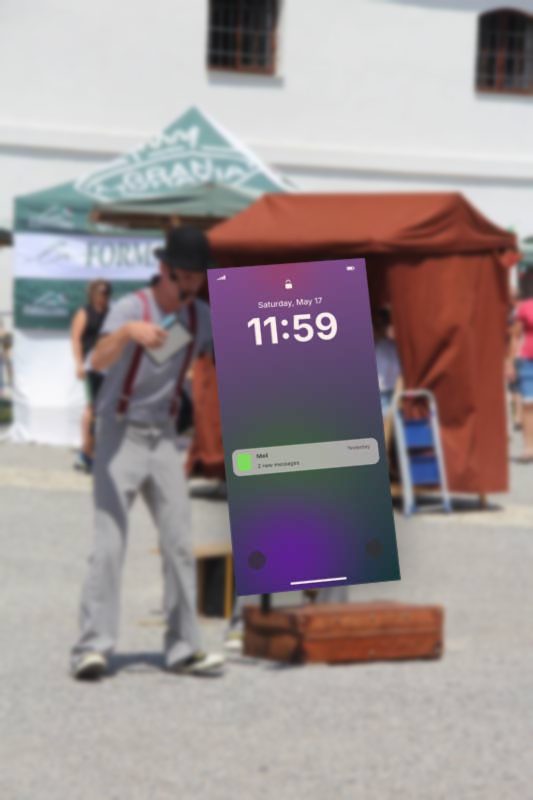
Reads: 11.59
